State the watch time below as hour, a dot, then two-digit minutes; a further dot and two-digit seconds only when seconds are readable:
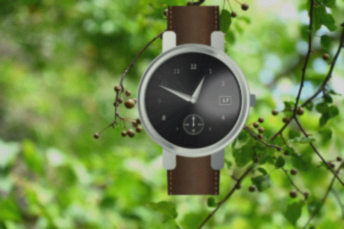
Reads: 12.49
